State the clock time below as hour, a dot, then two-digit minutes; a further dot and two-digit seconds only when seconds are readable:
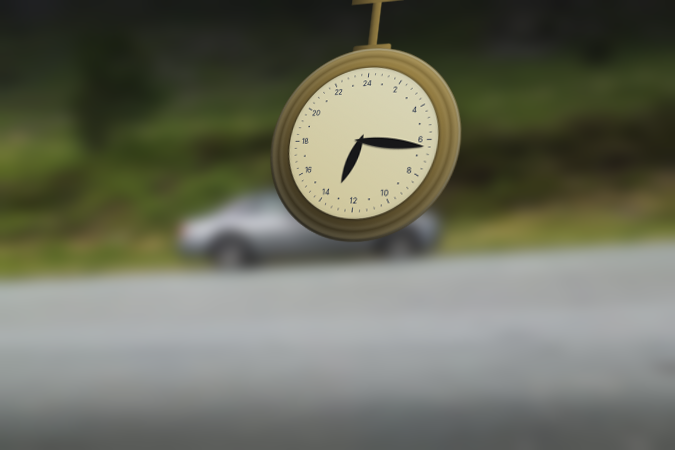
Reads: 13.16
